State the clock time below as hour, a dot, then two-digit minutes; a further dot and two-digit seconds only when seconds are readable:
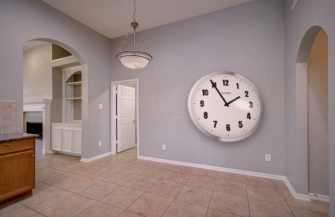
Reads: 1.55
